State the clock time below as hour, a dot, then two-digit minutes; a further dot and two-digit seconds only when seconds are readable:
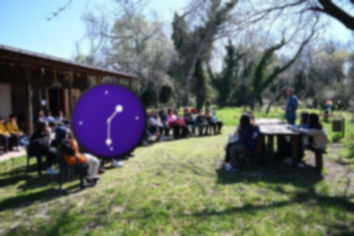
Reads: 1.31
